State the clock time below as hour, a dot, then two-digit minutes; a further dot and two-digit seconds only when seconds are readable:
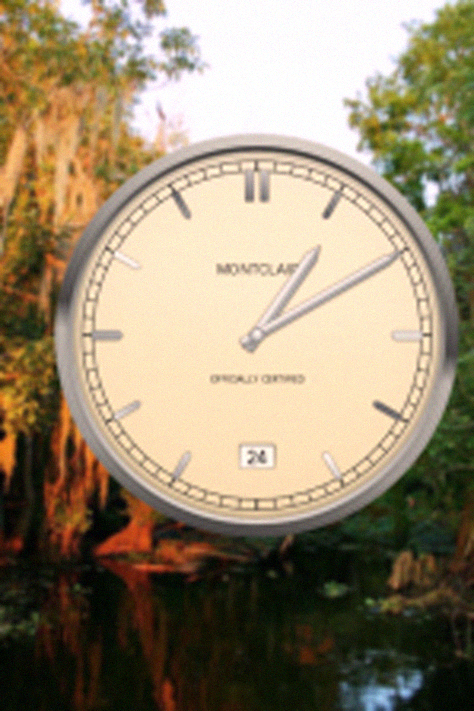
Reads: 1.10
